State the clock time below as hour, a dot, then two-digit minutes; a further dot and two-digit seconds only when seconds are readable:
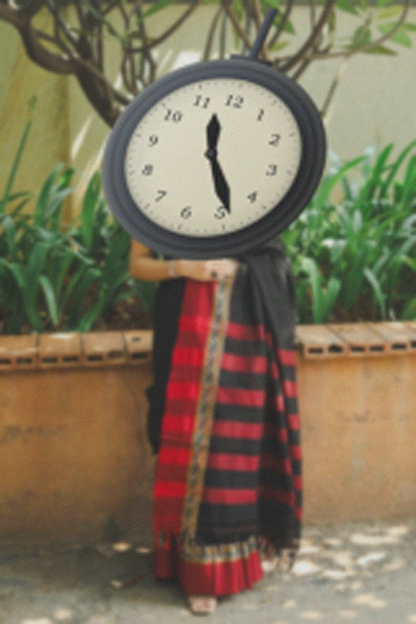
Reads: 11.24
